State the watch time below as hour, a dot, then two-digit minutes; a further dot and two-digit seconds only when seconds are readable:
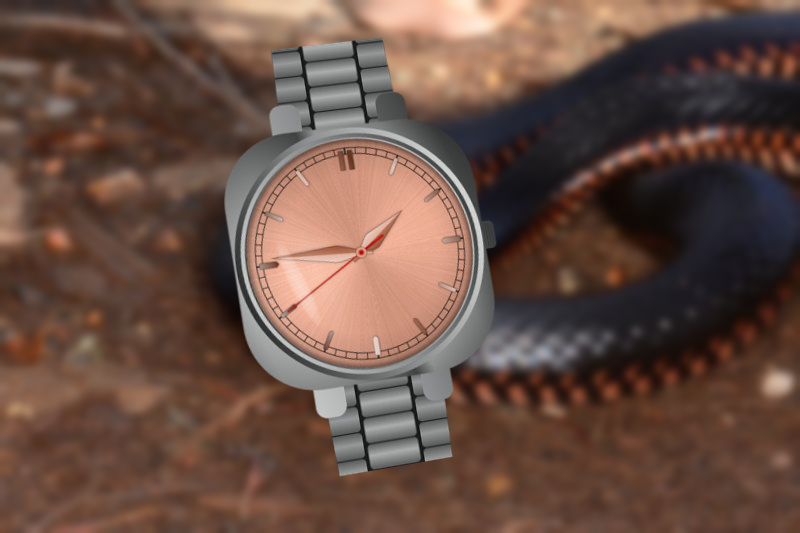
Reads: 1.45.40
